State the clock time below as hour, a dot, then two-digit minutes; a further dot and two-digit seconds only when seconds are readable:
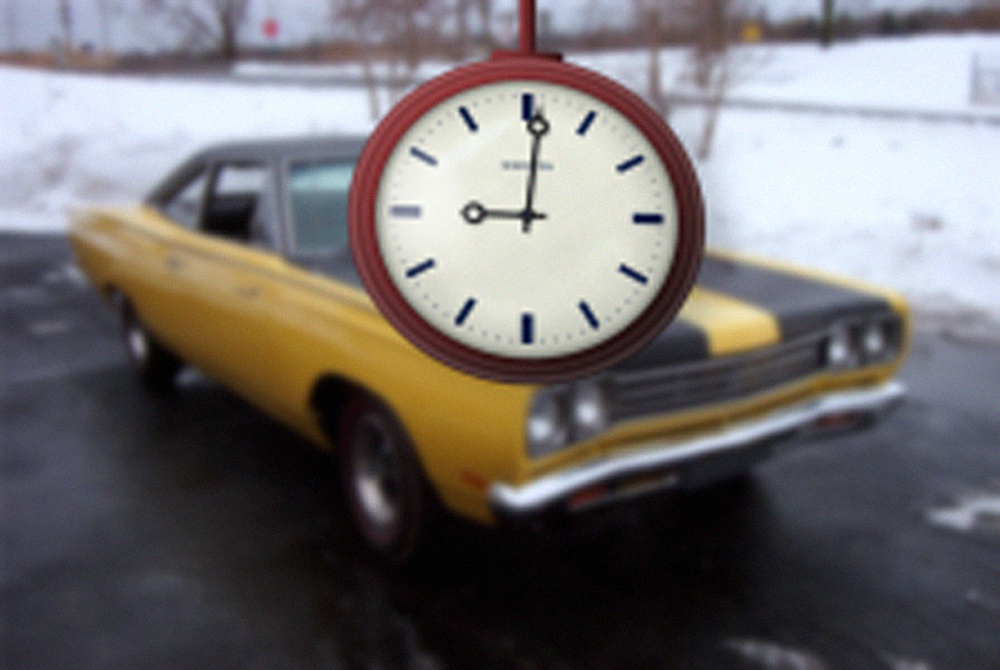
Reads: 9.01
